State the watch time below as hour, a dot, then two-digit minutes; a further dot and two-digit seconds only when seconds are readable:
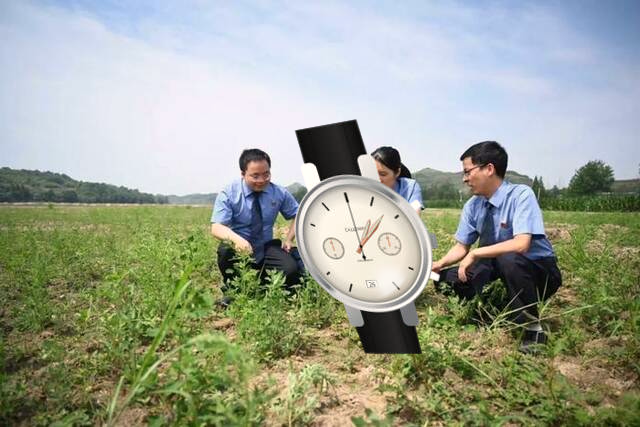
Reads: 1.08
